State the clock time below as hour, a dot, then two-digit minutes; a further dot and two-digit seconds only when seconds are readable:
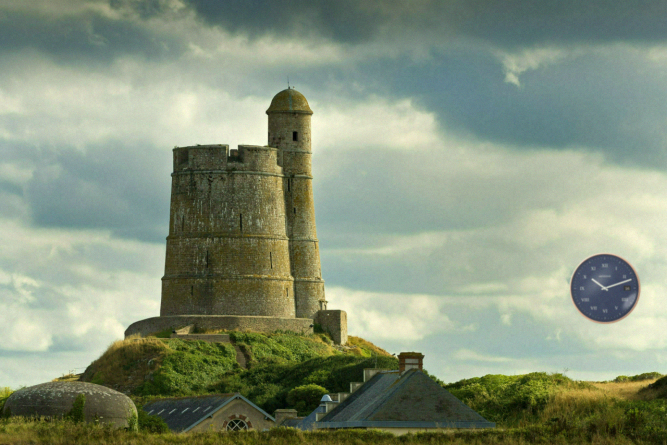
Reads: 10.12
